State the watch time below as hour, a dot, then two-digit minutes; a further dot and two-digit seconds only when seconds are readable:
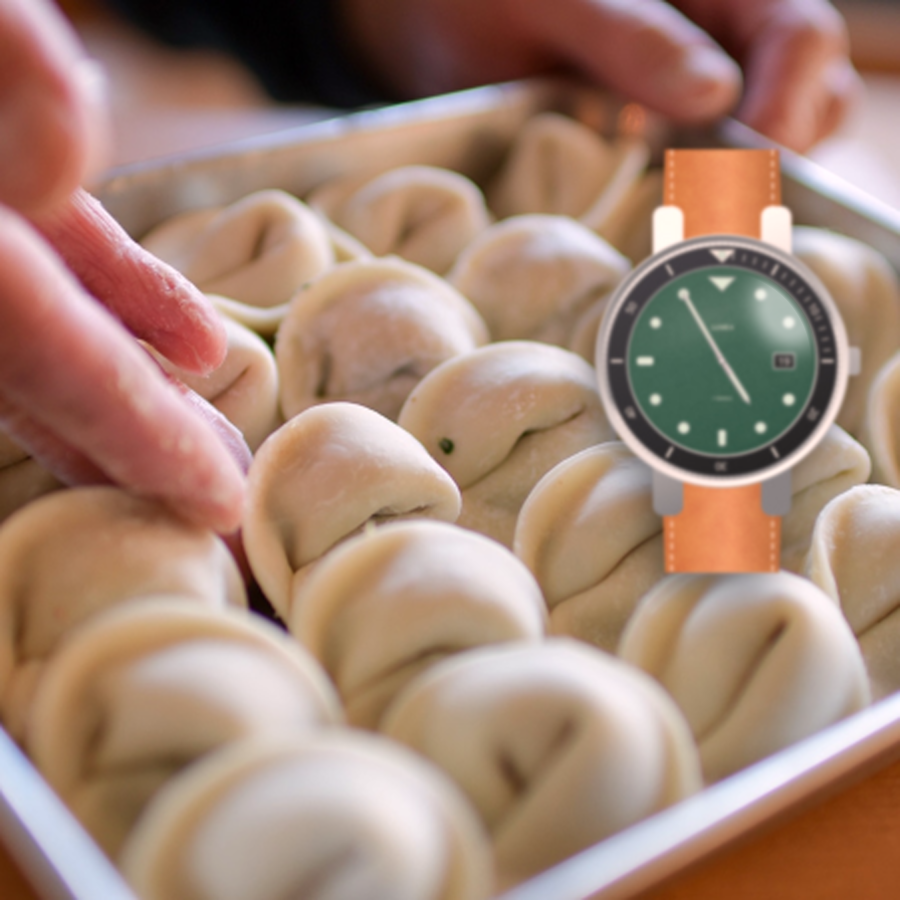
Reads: 4.55
